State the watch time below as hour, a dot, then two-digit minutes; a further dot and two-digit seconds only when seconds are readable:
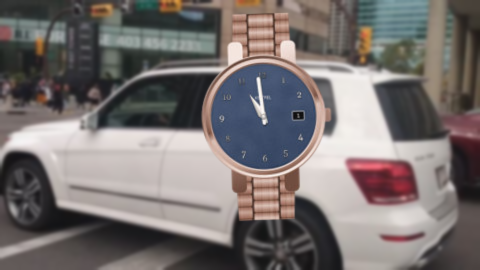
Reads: 10.59
